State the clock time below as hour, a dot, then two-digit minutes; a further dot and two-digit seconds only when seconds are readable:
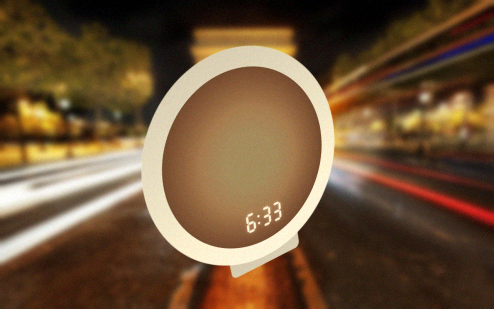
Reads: 6.33
